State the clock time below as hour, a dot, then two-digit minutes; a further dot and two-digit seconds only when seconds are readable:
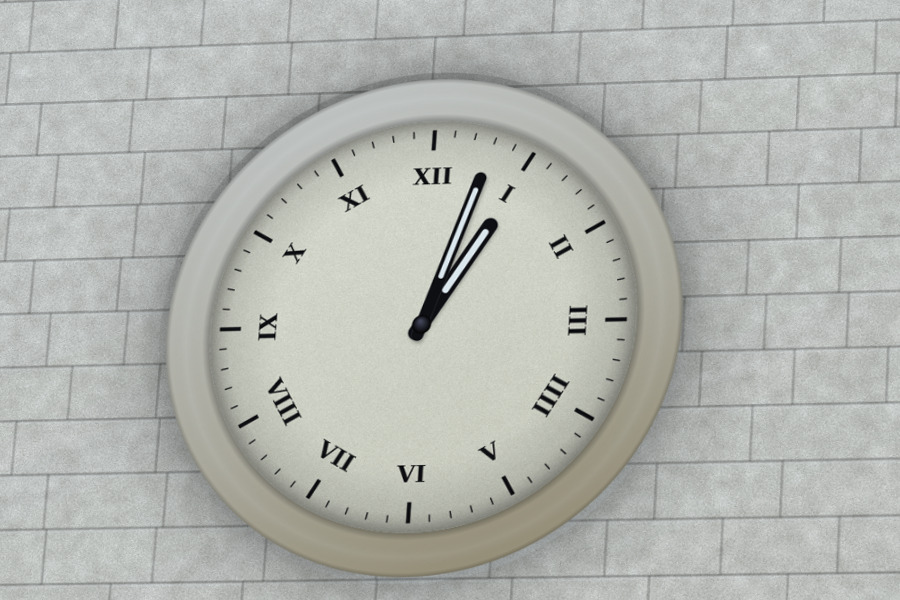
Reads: 1.03
